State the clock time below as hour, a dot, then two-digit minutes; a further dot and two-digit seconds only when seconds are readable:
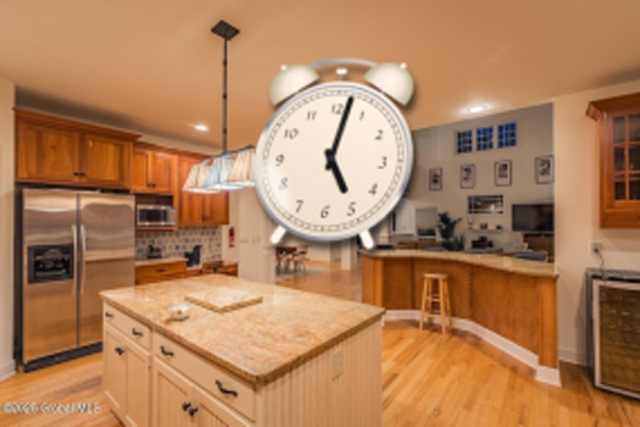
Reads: 5.02
